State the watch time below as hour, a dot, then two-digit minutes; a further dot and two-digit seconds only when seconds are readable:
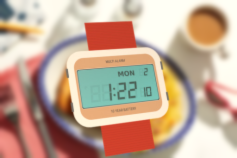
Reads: 1.22.10
